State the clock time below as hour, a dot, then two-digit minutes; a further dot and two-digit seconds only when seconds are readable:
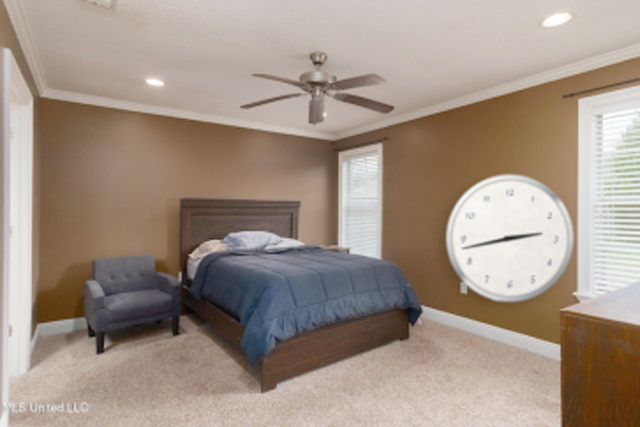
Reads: 2.43
